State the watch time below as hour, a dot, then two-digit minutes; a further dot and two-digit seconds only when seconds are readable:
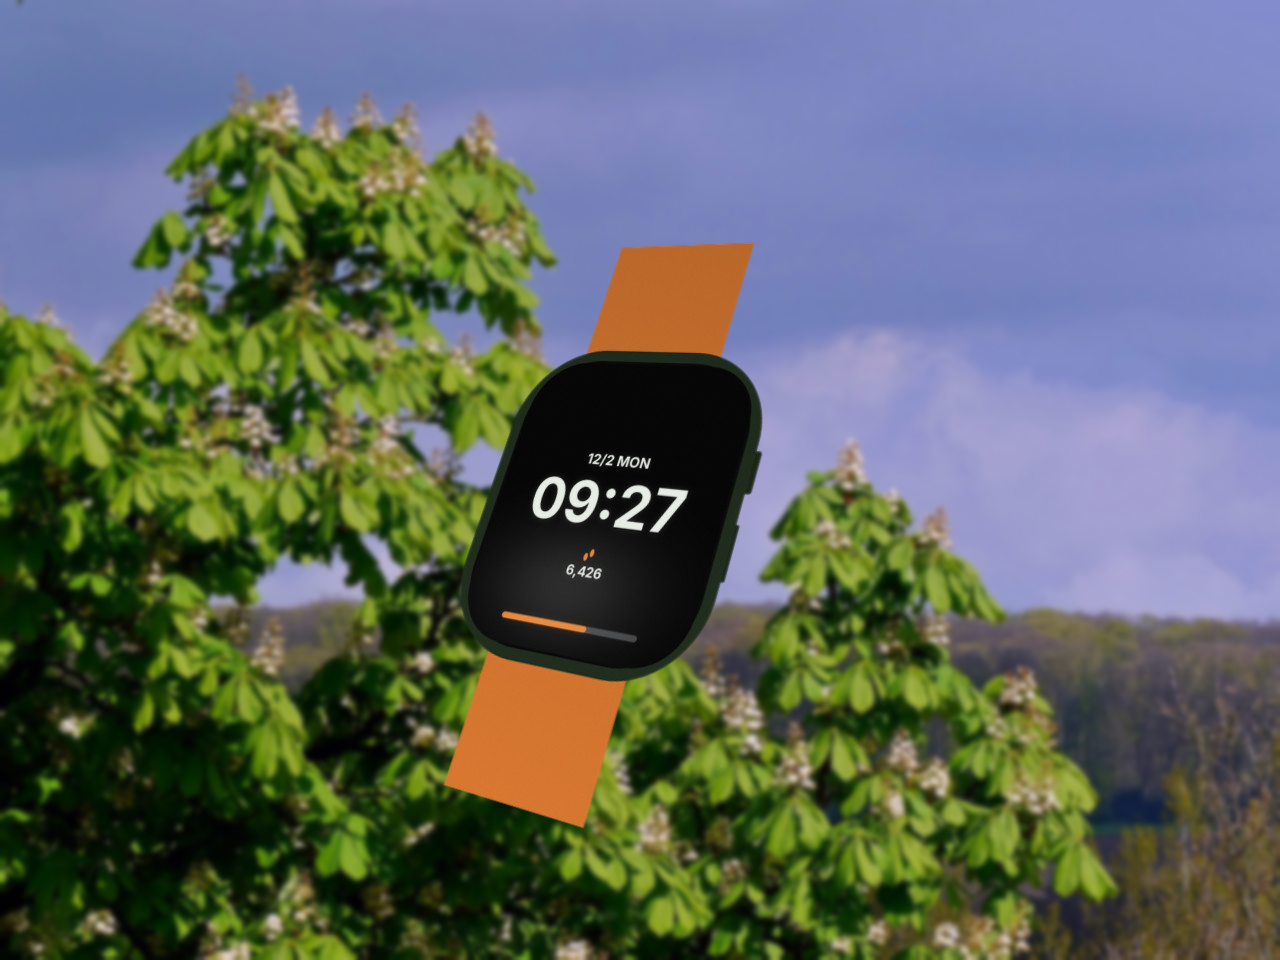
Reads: 9.27
